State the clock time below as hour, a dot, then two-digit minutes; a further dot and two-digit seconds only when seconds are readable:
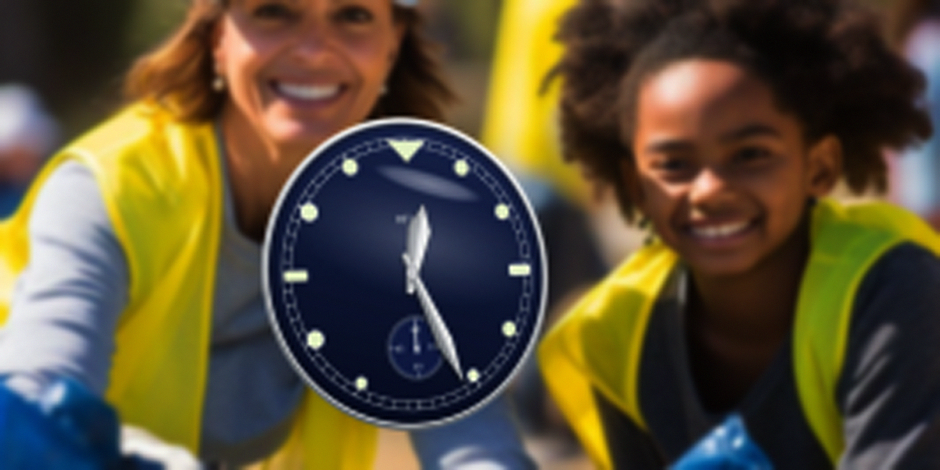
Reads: 12.26
